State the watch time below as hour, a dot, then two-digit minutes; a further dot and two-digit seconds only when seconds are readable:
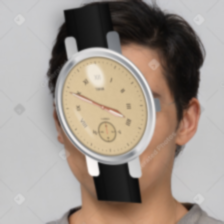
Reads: 3.49
